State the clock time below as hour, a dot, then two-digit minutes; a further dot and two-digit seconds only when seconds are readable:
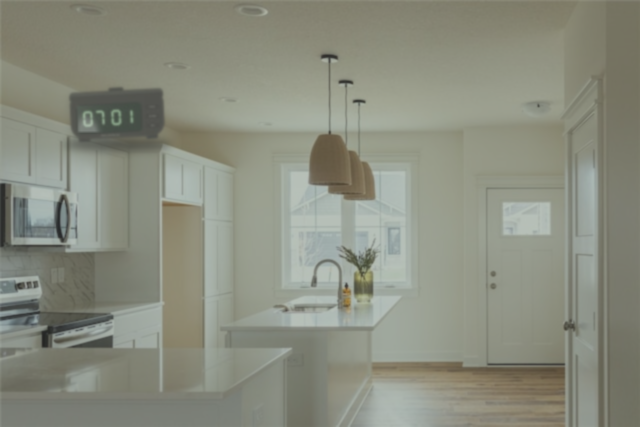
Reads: 7.01
